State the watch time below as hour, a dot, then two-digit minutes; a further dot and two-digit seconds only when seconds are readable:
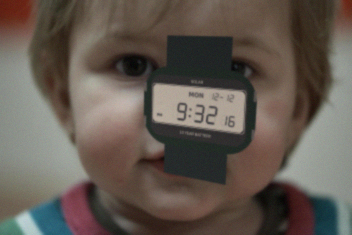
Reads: 9.32.16
